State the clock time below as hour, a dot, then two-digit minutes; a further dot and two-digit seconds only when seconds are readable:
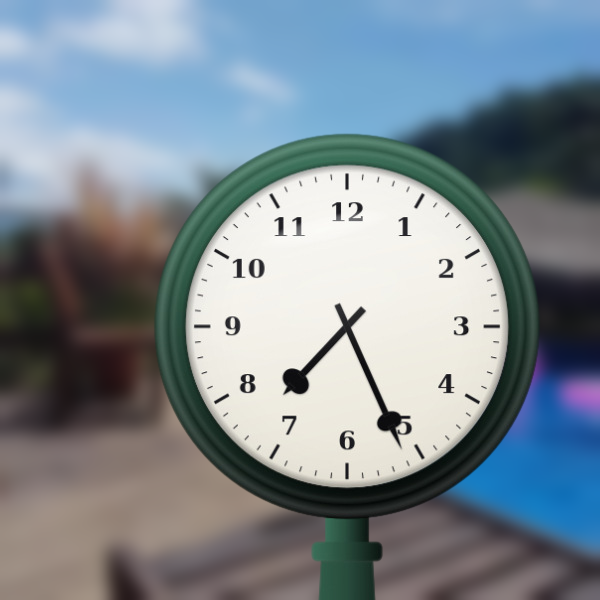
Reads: 7.26
